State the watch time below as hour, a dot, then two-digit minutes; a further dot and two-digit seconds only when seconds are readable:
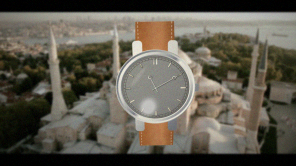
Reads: 11.10
